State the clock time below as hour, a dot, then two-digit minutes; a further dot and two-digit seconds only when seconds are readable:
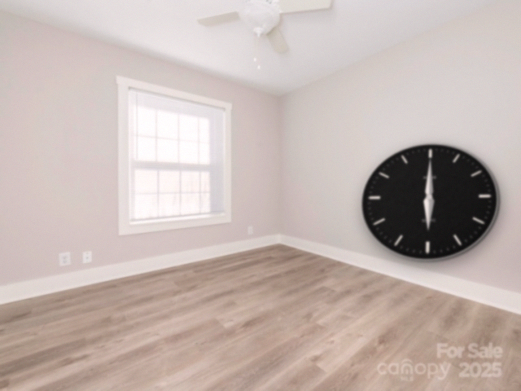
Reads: 6.00
